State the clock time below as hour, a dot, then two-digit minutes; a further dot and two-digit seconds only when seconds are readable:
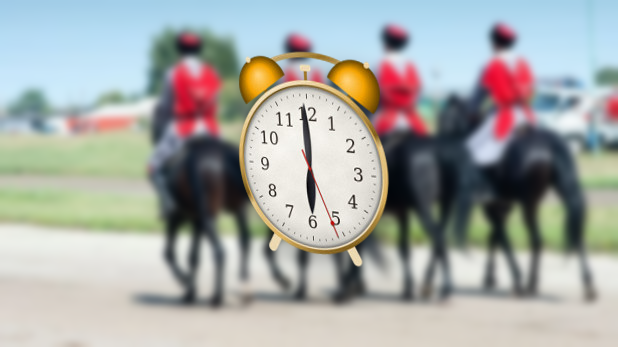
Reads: 5.59.26
